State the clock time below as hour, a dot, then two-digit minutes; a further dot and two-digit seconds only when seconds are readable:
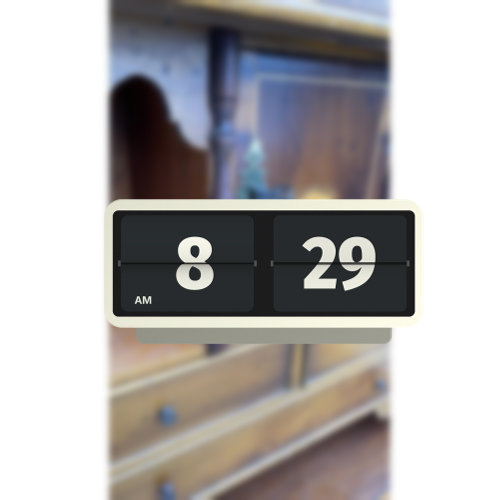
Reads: 8.29
